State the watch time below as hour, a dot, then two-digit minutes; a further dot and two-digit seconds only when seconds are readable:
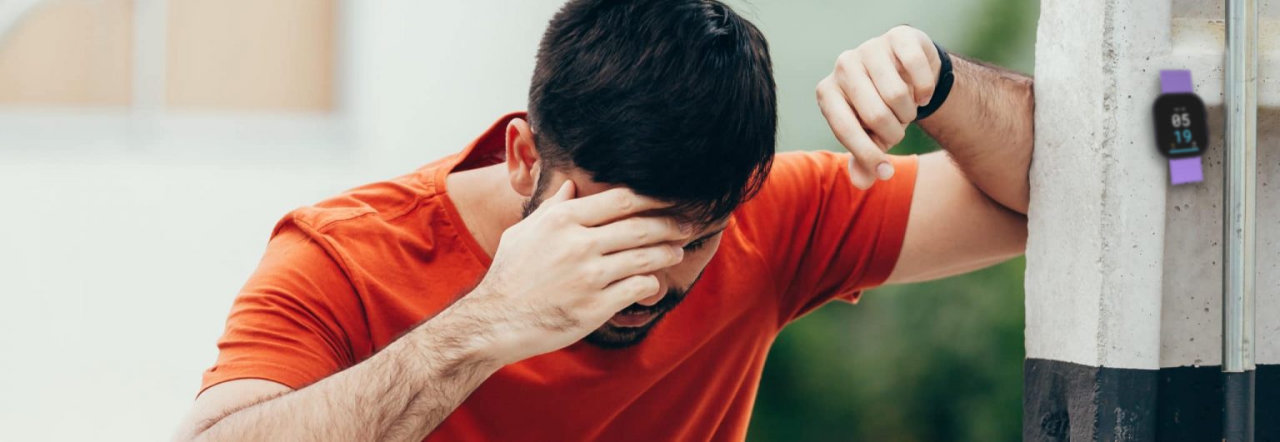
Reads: 5.19
